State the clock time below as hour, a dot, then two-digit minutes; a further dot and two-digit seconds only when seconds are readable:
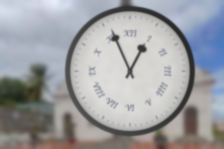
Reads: 12.56
